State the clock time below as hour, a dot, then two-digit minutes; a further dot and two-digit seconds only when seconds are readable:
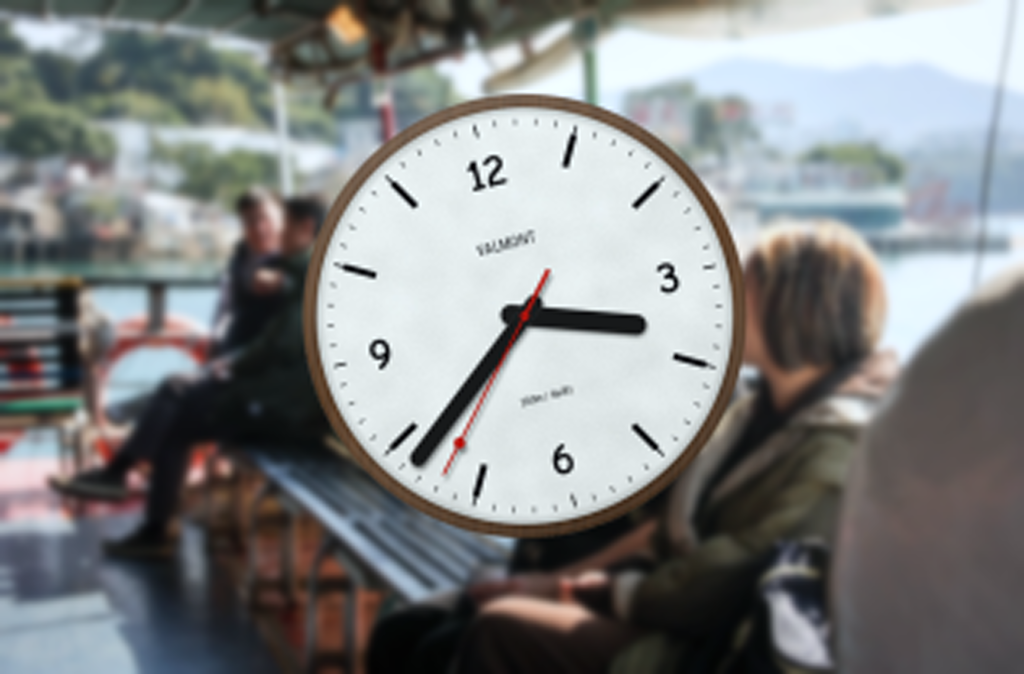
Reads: 3.38.37
